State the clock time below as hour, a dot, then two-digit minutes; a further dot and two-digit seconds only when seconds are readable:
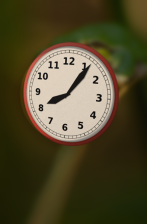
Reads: 8.06
